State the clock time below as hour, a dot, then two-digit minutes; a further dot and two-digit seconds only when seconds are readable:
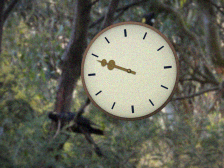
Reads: 9.49
